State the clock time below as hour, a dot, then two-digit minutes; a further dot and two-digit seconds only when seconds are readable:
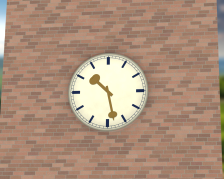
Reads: 10.28
